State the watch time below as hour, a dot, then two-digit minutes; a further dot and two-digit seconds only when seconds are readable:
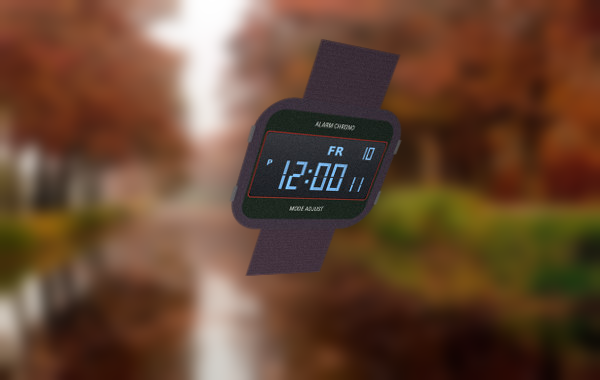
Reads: 12.00.11
